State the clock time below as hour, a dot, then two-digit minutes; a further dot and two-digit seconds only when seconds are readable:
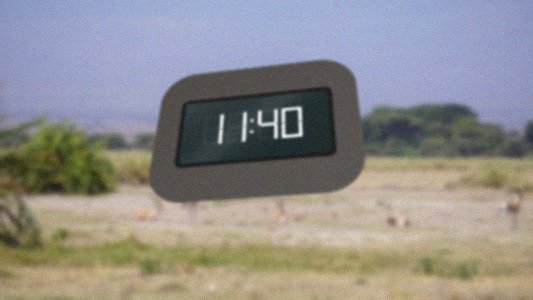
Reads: 11.40
